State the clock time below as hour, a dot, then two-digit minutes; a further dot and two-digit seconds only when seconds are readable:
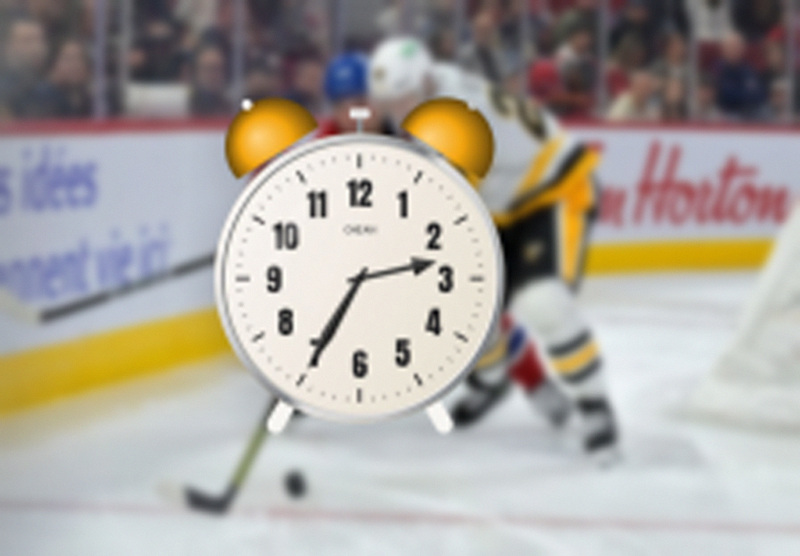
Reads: 2.35
